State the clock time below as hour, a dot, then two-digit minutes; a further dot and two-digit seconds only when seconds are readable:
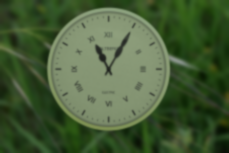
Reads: 11.05
